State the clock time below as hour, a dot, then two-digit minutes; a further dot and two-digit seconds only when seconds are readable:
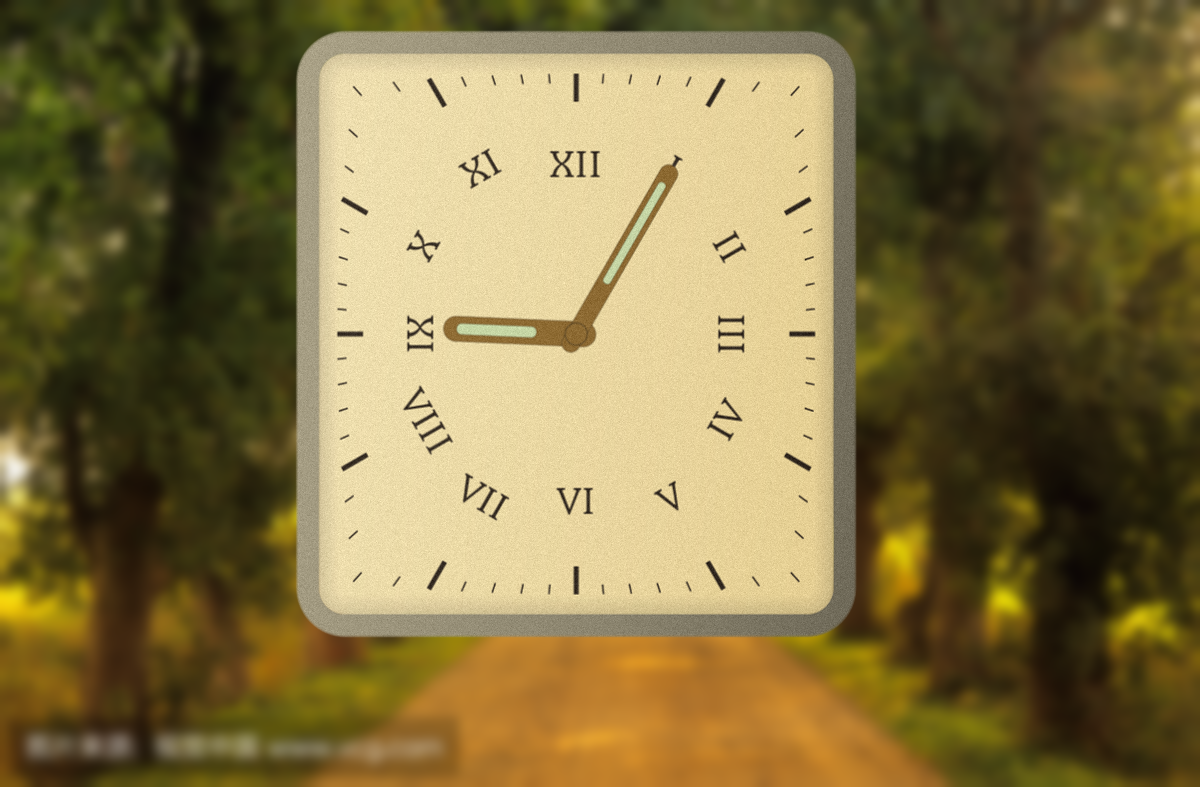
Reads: 9.05
